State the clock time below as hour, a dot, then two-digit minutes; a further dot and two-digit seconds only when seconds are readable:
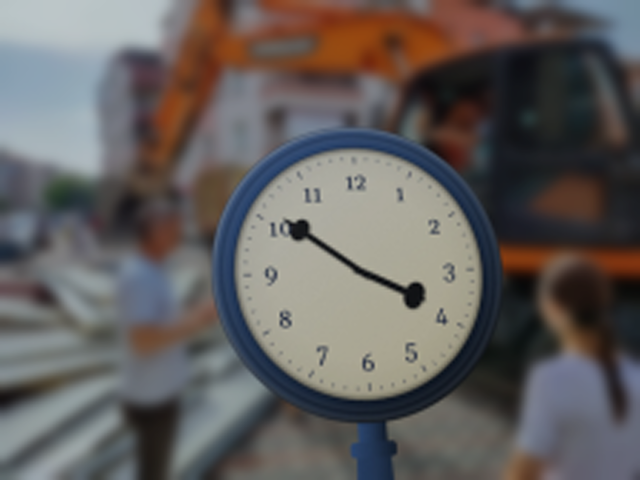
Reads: 3.51
